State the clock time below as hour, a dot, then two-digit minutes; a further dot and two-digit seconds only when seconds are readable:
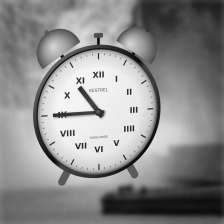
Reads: 10.45
